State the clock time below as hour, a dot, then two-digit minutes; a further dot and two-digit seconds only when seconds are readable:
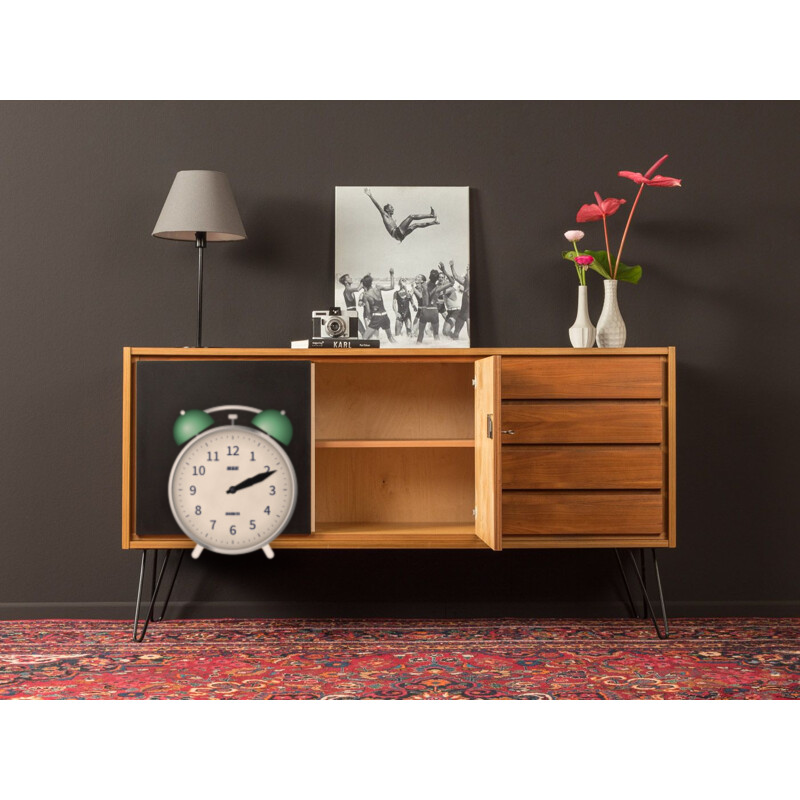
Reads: 2.11
